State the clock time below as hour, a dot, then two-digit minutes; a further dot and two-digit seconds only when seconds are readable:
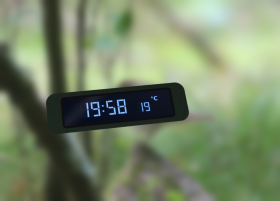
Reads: 19.58
